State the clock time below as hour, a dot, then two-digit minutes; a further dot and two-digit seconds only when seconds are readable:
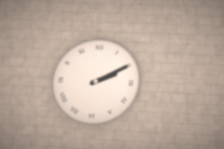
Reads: 2.10
